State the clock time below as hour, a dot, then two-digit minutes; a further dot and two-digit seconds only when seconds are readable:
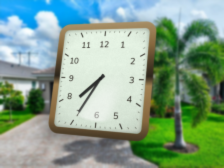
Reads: 7.35
